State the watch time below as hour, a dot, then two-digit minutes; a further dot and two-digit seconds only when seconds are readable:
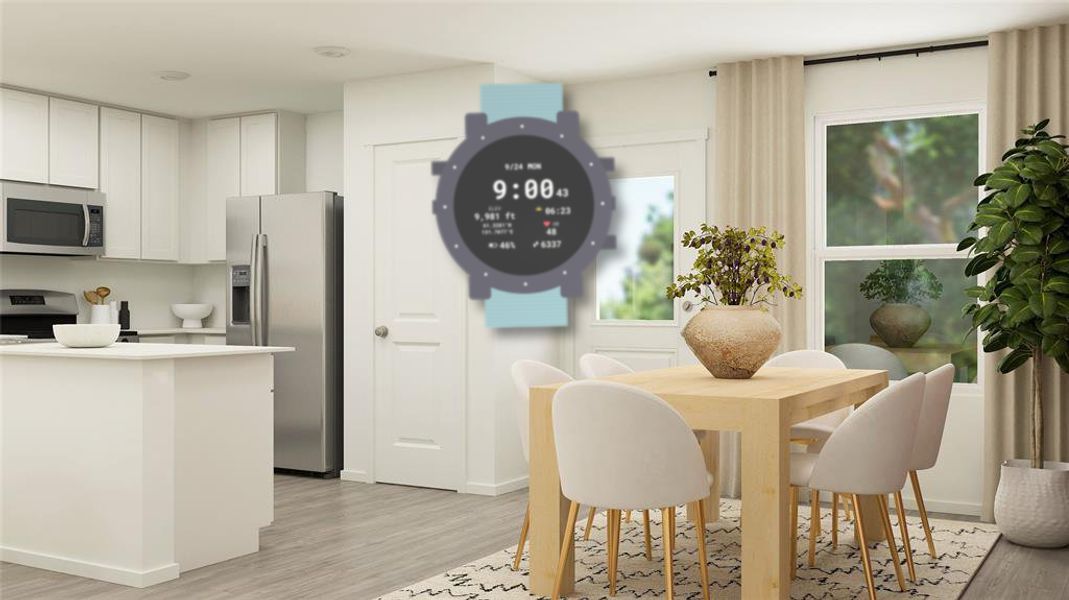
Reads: 9.00
